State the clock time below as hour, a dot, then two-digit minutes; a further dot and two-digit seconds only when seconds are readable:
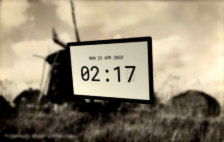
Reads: 2.17
